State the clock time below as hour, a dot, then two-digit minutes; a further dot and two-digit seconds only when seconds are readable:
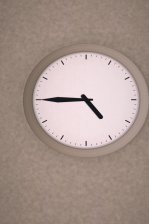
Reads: 4.45
